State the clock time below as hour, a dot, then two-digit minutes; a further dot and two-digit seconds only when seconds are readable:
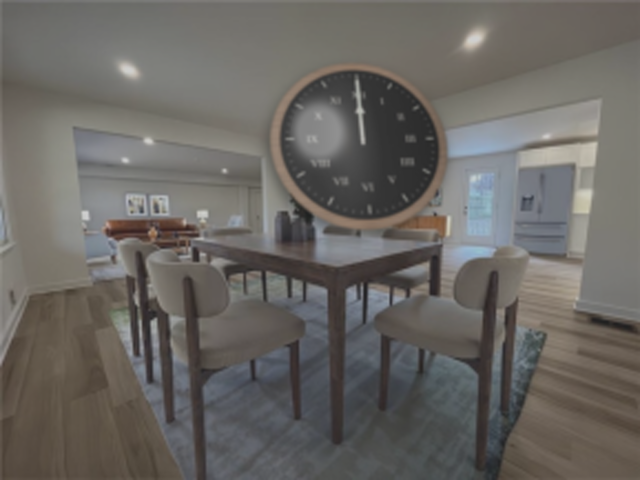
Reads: 12.00
